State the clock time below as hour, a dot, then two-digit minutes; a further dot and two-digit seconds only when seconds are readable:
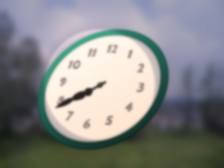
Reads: 7.39
